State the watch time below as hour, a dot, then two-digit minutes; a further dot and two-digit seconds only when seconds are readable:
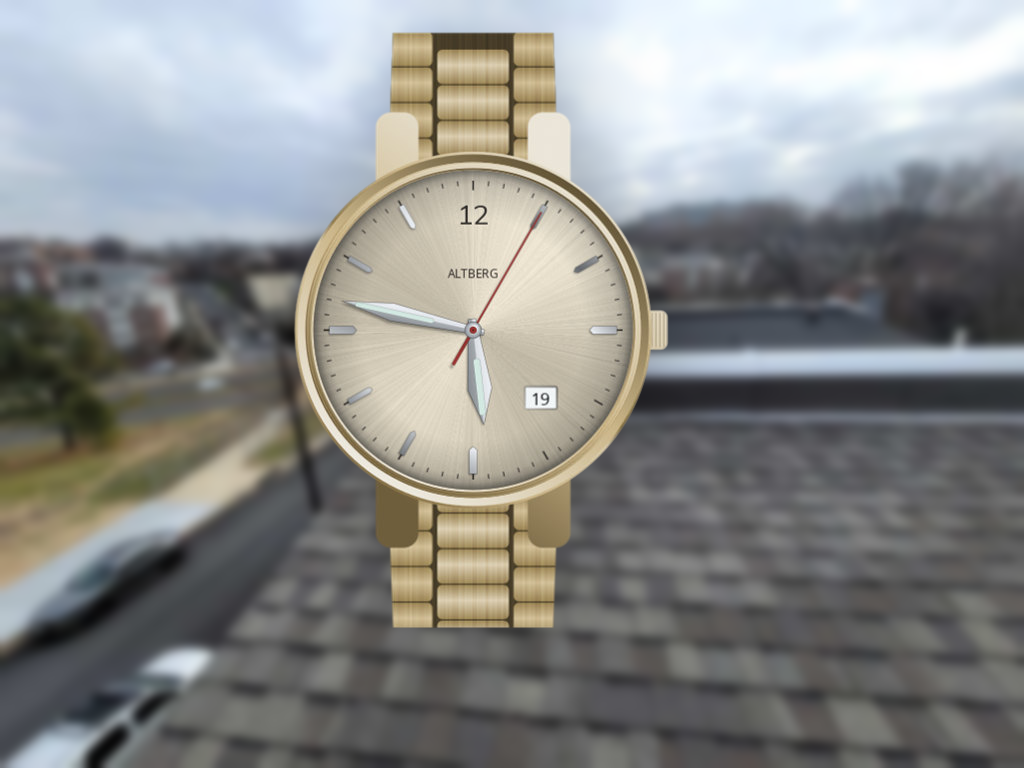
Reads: 5.47.05
